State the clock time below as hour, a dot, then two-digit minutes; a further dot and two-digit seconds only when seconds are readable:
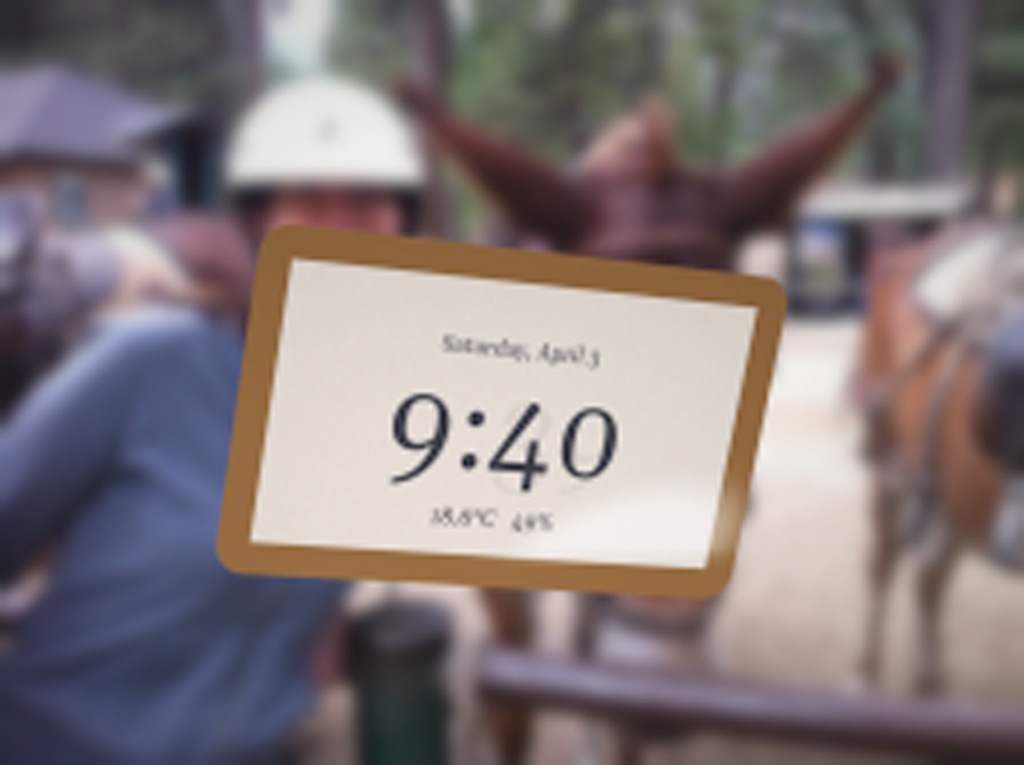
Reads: 9.40
